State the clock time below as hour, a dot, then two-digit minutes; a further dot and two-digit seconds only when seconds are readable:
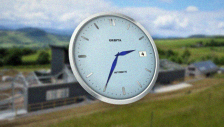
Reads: 2.35
